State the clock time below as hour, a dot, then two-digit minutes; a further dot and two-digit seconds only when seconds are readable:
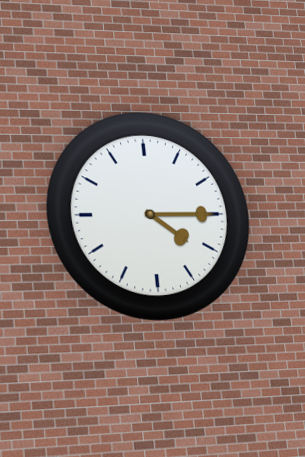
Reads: 4.15
